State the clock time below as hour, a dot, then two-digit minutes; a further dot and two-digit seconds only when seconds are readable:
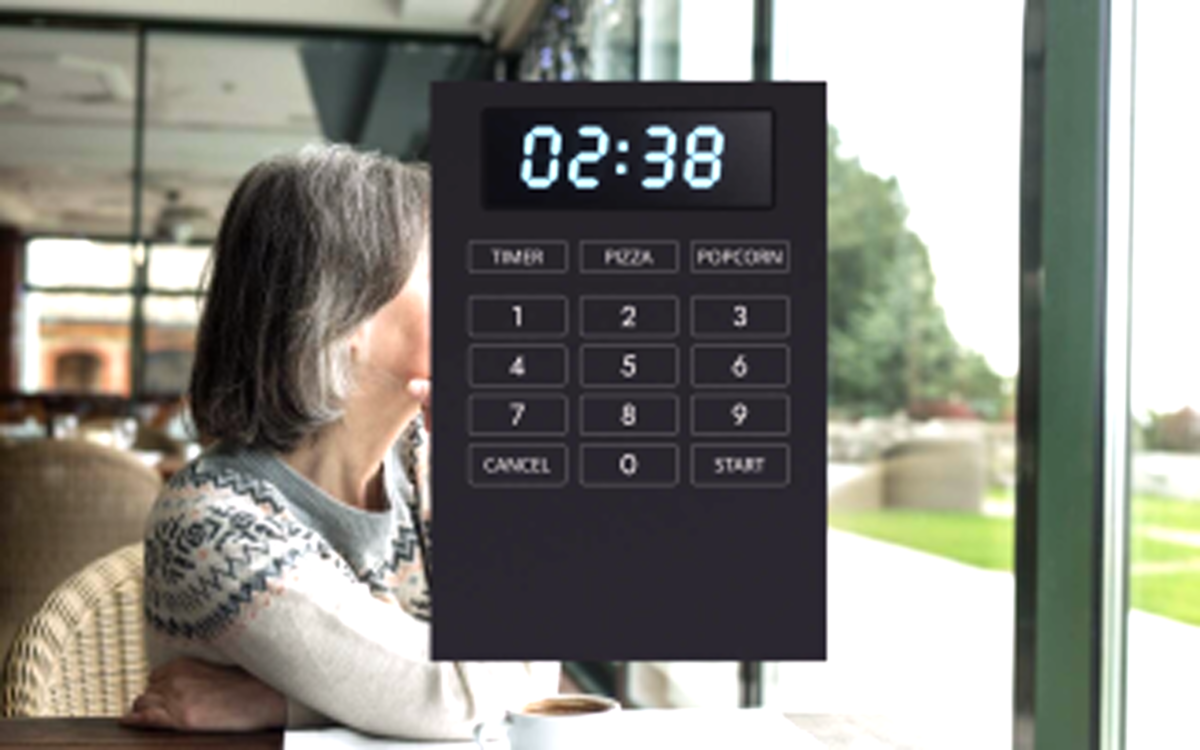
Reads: 2.38
